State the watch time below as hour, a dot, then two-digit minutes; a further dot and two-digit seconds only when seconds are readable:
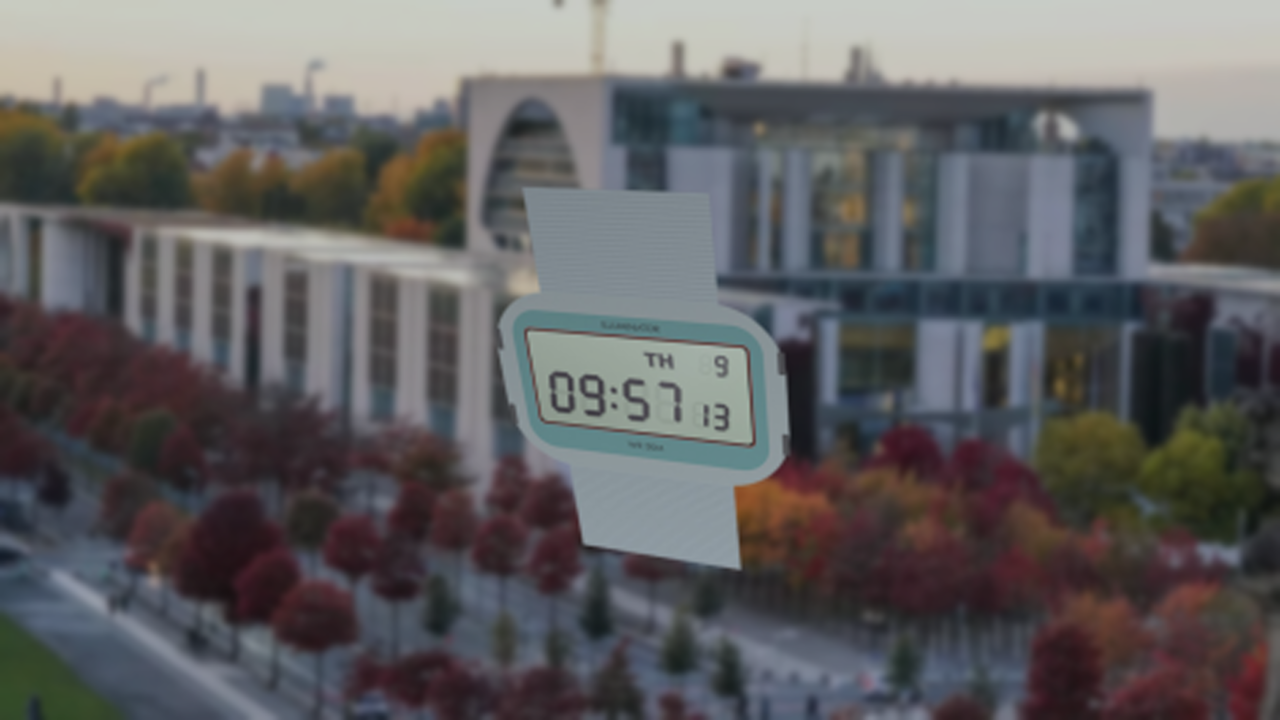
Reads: 9.57.13
